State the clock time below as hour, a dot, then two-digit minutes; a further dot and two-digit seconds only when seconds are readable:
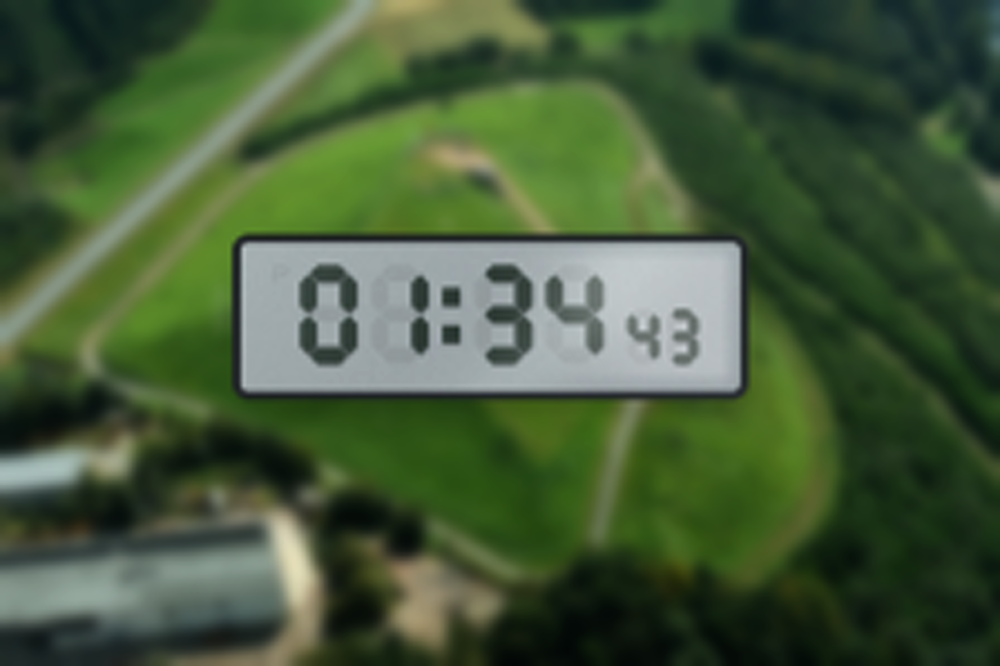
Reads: 1.34.43
